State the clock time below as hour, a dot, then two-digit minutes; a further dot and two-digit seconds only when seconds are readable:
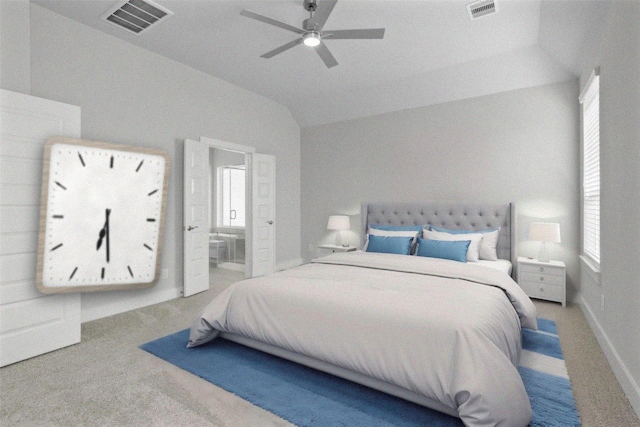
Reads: 6.29
